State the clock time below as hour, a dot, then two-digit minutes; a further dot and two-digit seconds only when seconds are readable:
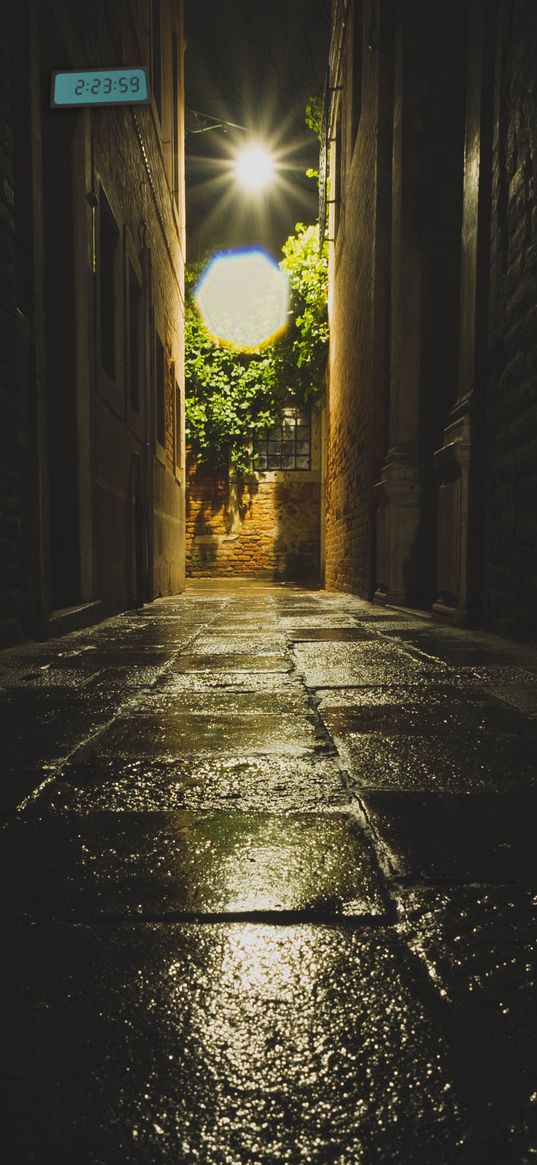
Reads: 2.23.59
